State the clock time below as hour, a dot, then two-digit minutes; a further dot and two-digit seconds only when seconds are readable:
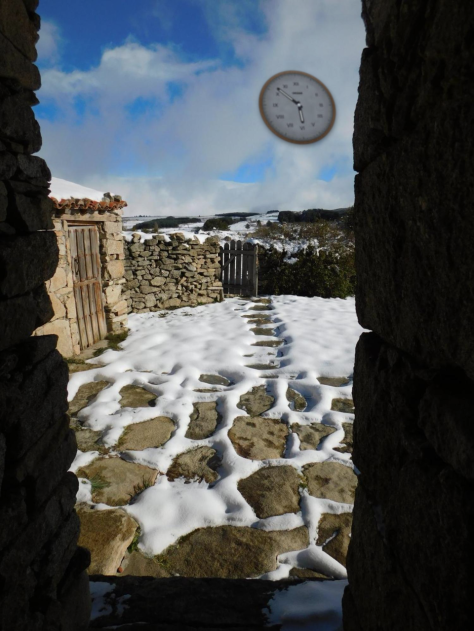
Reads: 5.52
